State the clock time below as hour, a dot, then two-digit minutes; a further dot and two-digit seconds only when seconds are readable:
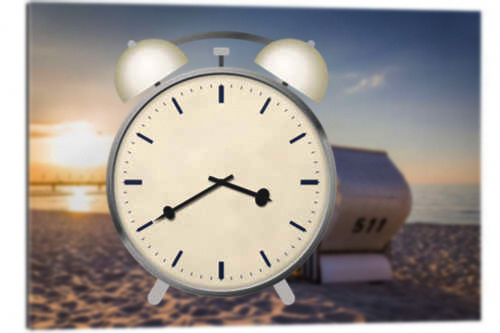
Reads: 3.40
